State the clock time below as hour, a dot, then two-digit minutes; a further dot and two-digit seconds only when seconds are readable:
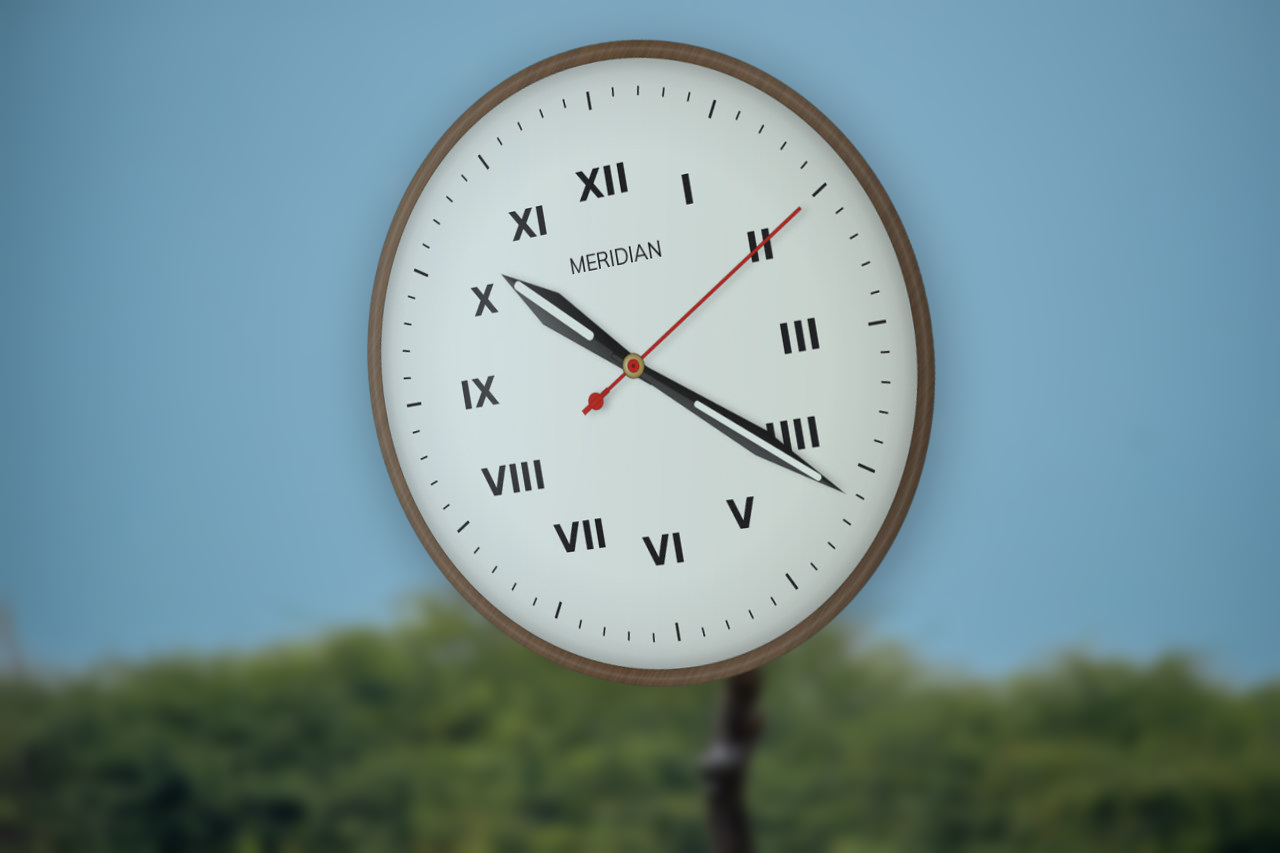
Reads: 10.21.10
